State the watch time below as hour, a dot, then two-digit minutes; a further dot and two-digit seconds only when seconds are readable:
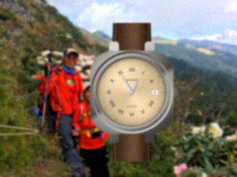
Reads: 12.55
